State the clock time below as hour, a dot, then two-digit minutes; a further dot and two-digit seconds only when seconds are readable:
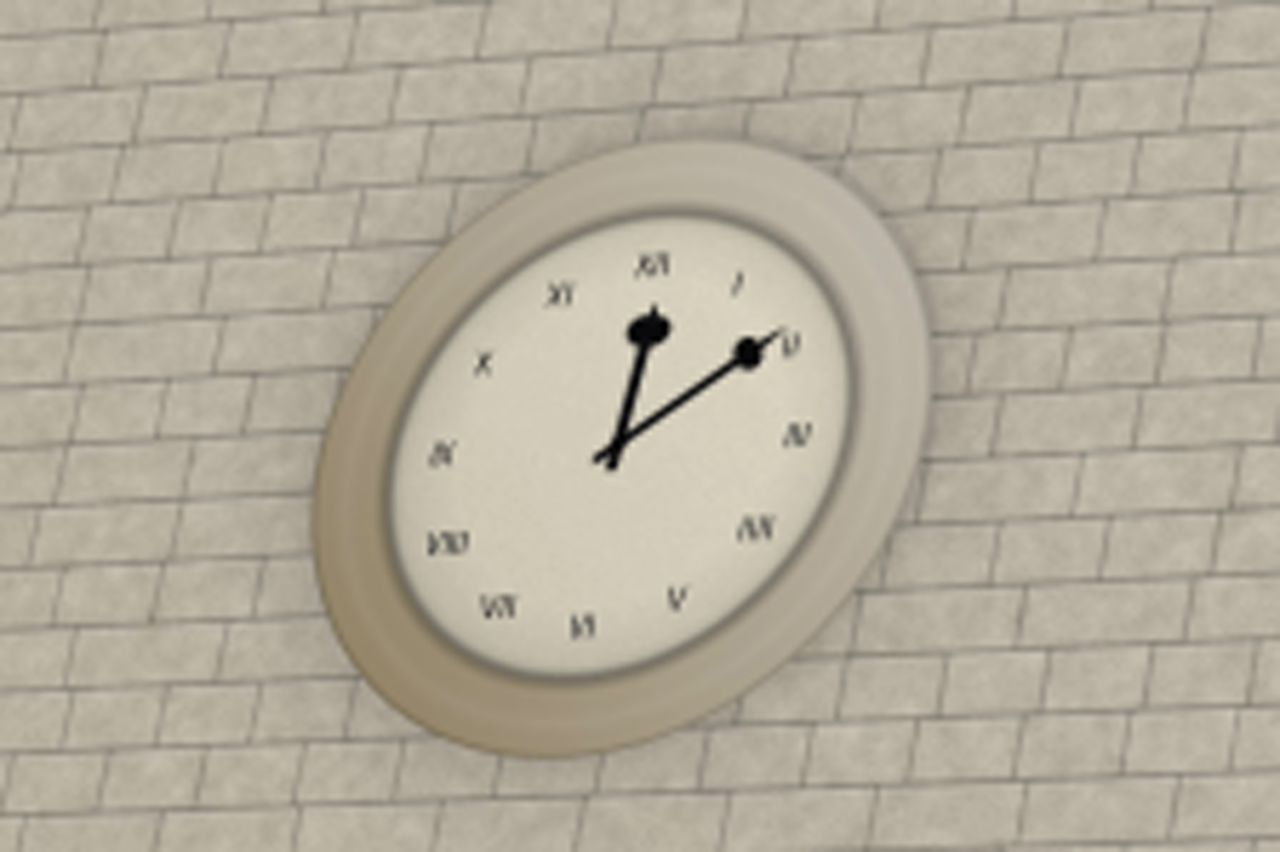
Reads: 12.09
